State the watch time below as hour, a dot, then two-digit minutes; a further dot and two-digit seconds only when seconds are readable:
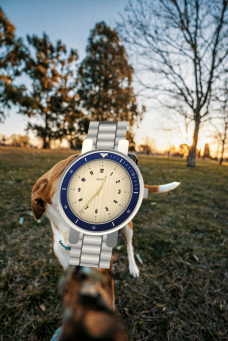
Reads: 12.36
